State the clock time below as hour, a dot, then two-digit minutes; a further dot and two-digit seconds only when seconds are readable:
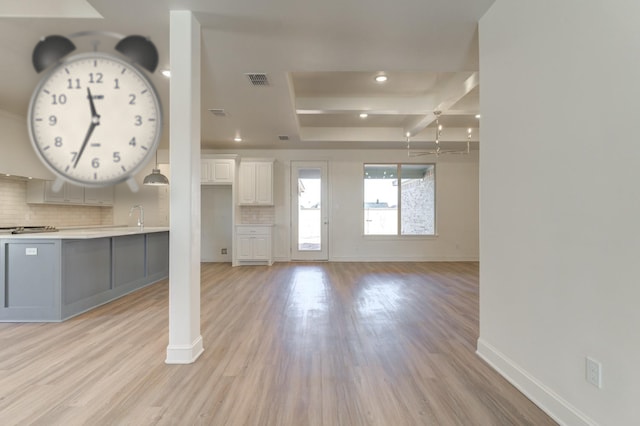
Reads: 11.34
